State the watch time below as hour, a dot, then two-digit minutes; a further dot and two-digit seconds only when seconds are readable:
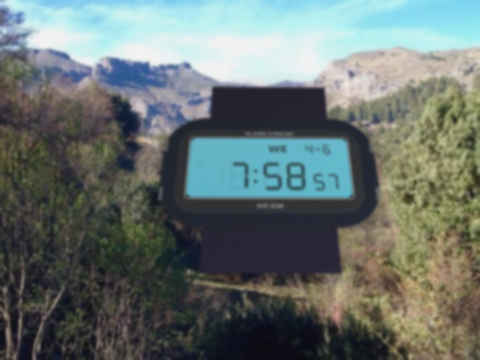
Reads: 7.58.57
